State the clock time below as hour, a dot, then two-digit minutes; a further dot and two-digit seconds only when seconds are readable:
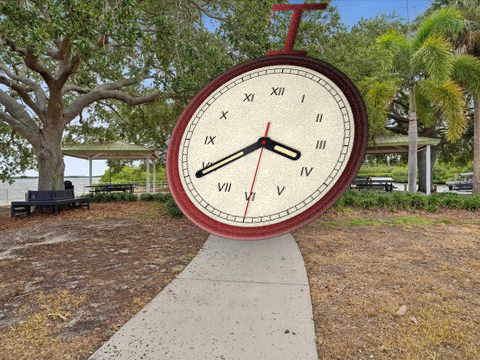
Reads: 3.39.30
